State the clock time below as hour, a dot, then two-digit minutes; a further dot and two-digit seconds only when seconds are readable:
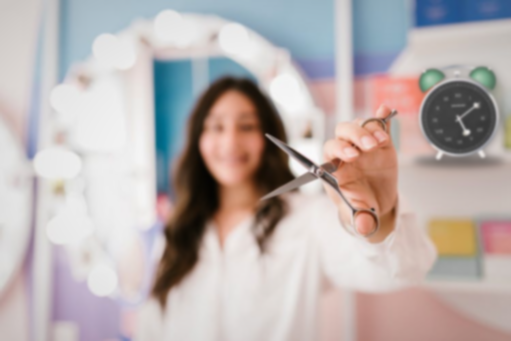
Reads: 5.09
